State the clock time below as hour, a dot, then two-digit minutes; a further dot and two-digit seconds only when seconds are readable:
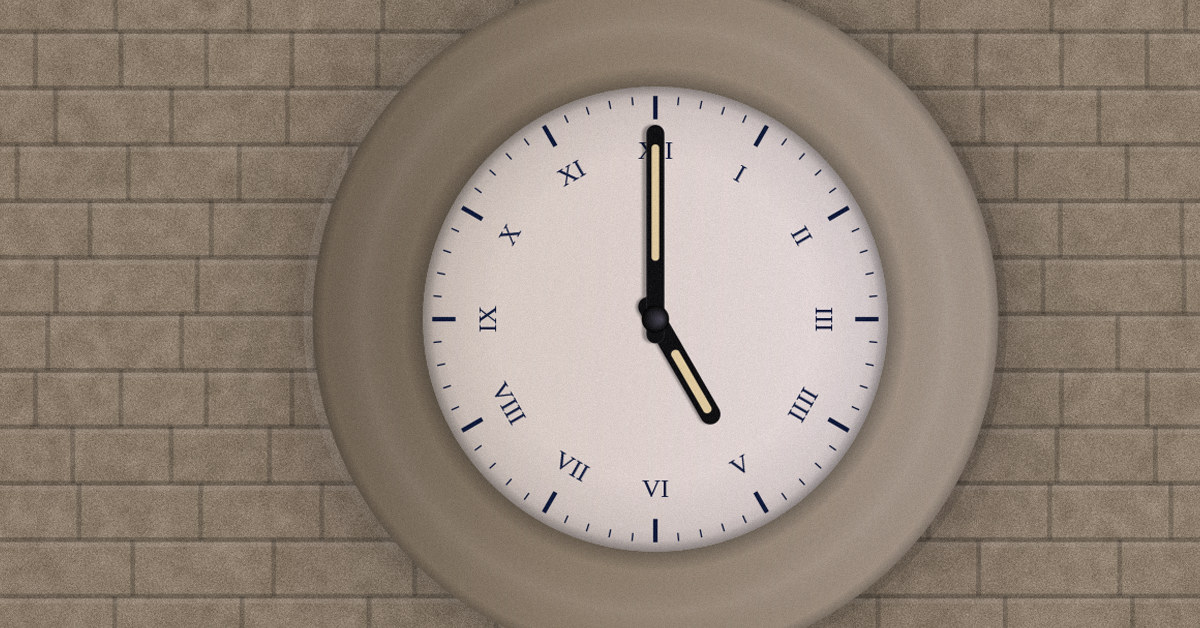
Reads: 5.00
